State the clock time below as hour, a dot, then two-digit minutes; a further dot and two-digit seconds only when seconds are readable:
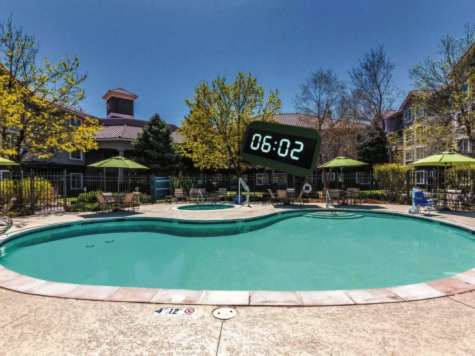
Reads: 6.02
